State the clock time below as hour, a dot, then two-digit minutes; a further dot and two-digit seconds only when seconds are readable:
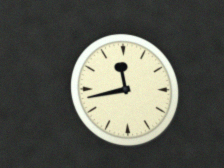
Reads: 11.43
